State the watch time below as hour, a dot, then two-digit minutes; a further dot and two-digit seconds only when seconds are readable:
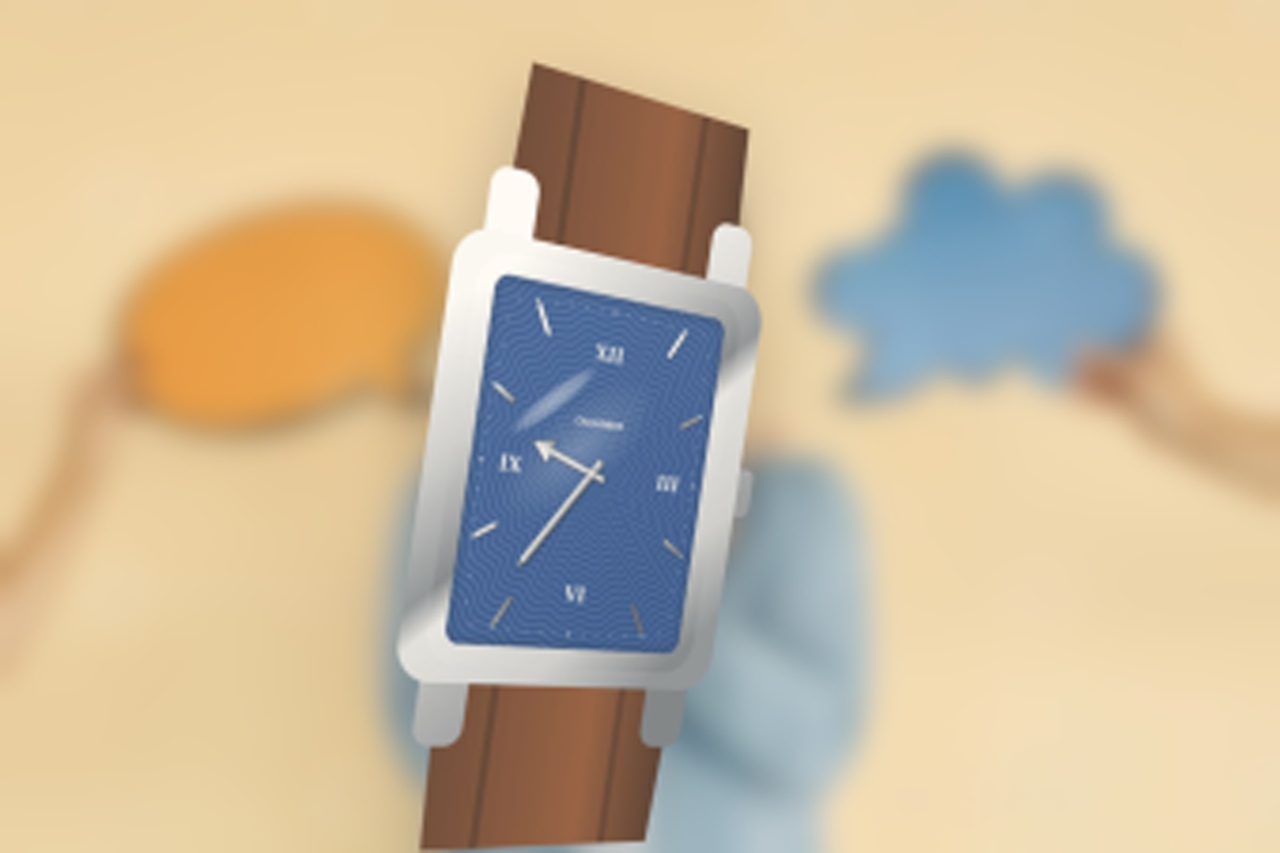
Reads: 9.36
